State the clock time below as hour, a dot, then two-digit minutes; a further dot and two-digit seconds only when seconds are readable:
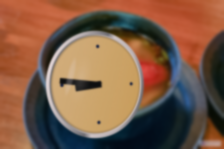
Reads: 8.46
